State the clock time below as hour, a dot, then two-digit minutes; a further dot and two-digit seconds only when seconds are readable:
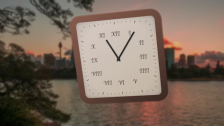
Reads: 11.06
